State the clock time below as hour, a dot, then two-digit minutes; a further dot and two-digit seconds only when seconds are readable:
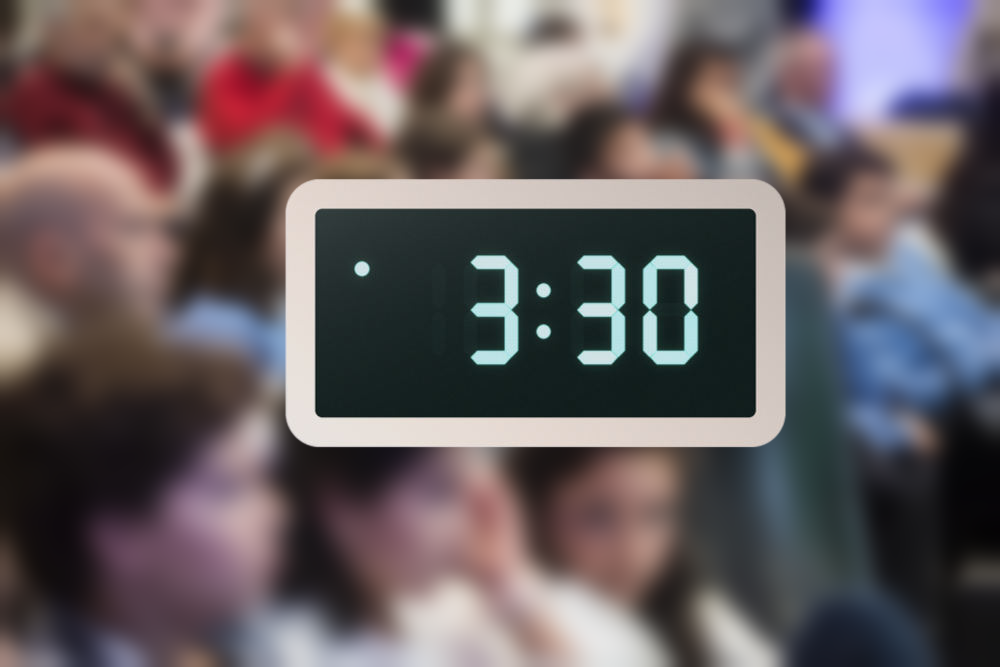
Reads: 3.30
